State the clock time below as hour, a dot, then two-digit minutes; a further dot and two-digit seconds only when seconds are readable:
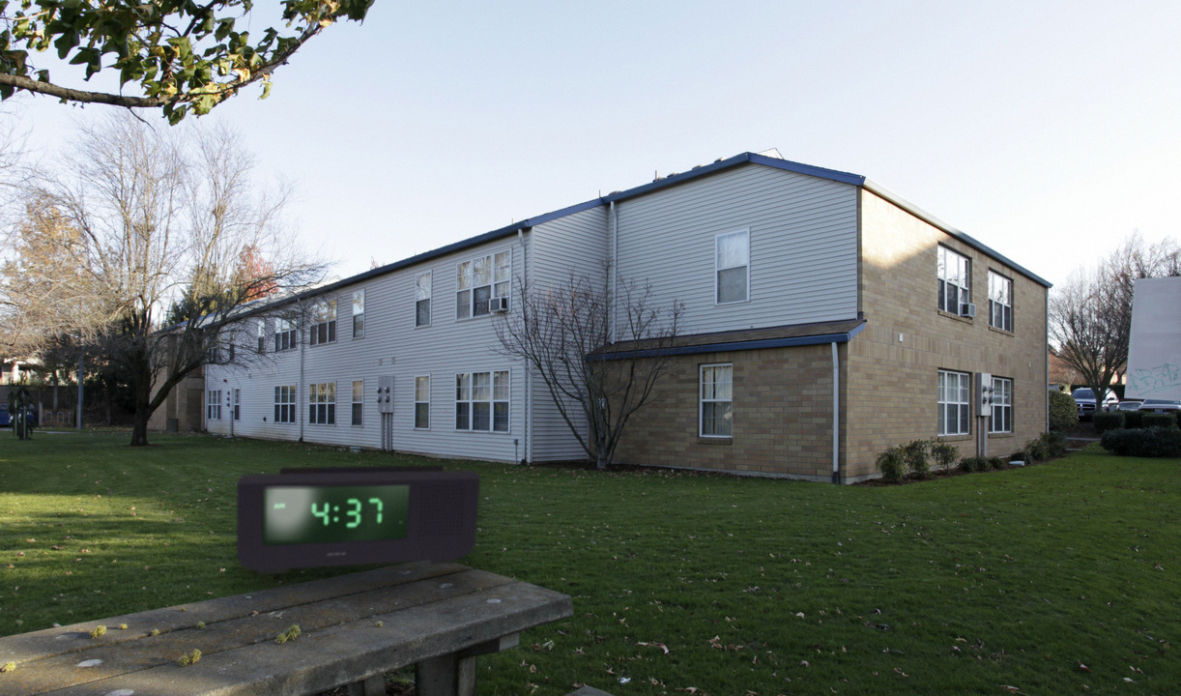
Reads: 4.37
